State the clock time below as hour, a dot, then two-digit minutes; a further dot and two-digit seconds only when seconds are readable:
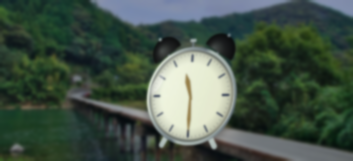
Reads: 11.30
